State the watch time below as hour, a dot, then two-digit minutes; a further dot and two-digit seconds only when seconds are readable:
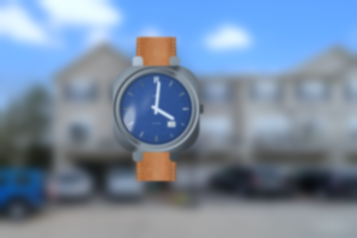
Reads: 4.01
